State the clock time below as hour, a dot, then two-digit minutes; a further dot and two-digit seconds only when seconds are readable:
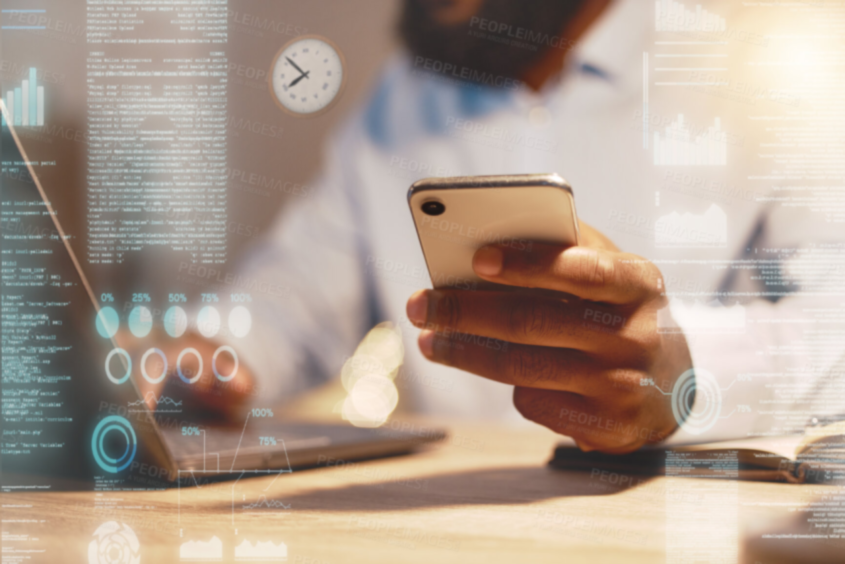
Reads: 7.52
